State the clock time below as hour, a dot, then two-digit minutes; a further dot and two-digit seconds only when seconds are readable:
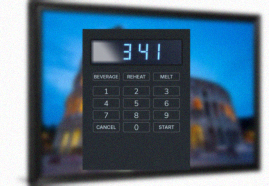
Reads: 3.41
